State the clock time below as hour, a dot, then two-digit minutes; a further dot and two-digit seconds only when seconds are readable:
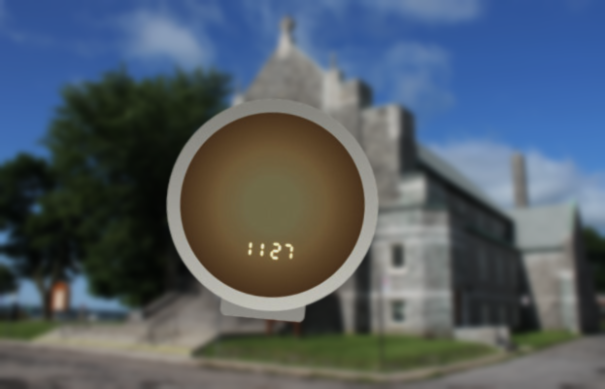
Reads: 11.27
